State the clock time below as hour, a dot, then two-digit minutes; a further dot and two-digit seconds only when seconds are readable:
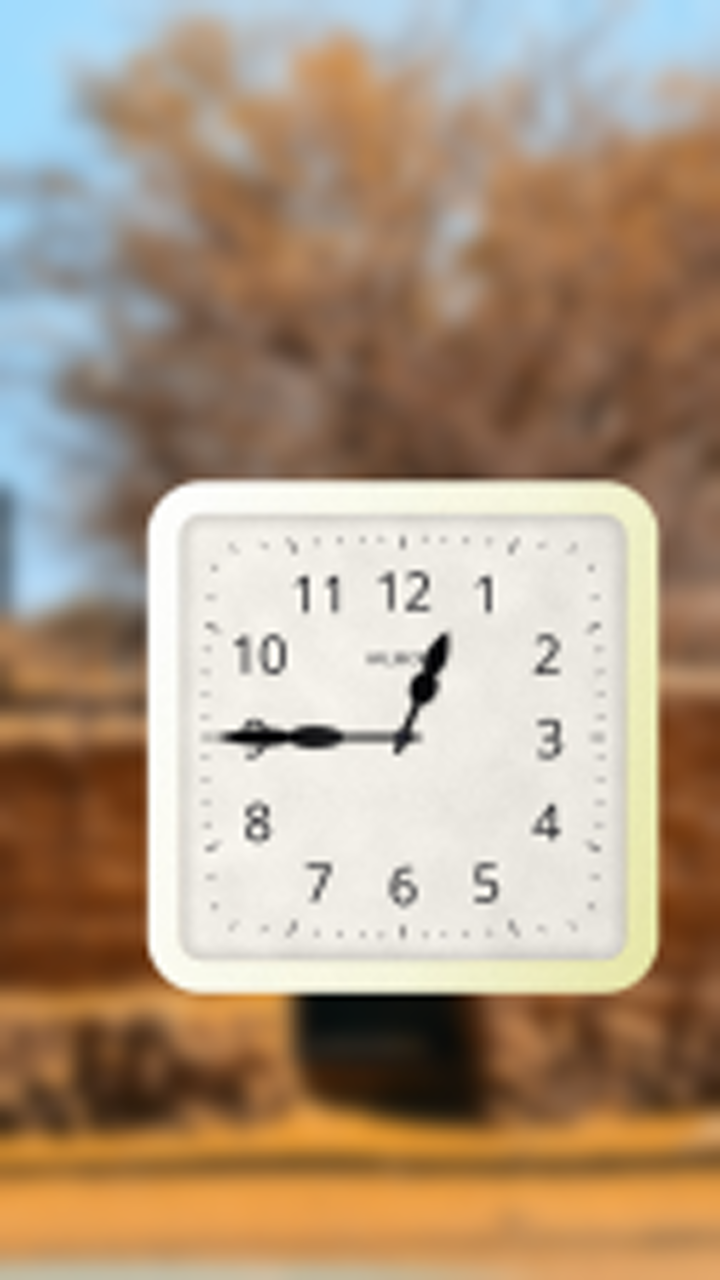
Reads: 12.45
